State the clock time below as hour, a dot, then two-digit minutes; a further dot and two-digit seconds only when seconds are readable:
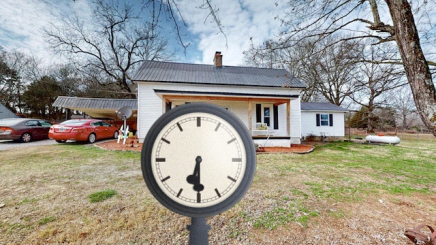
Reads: 6.30
